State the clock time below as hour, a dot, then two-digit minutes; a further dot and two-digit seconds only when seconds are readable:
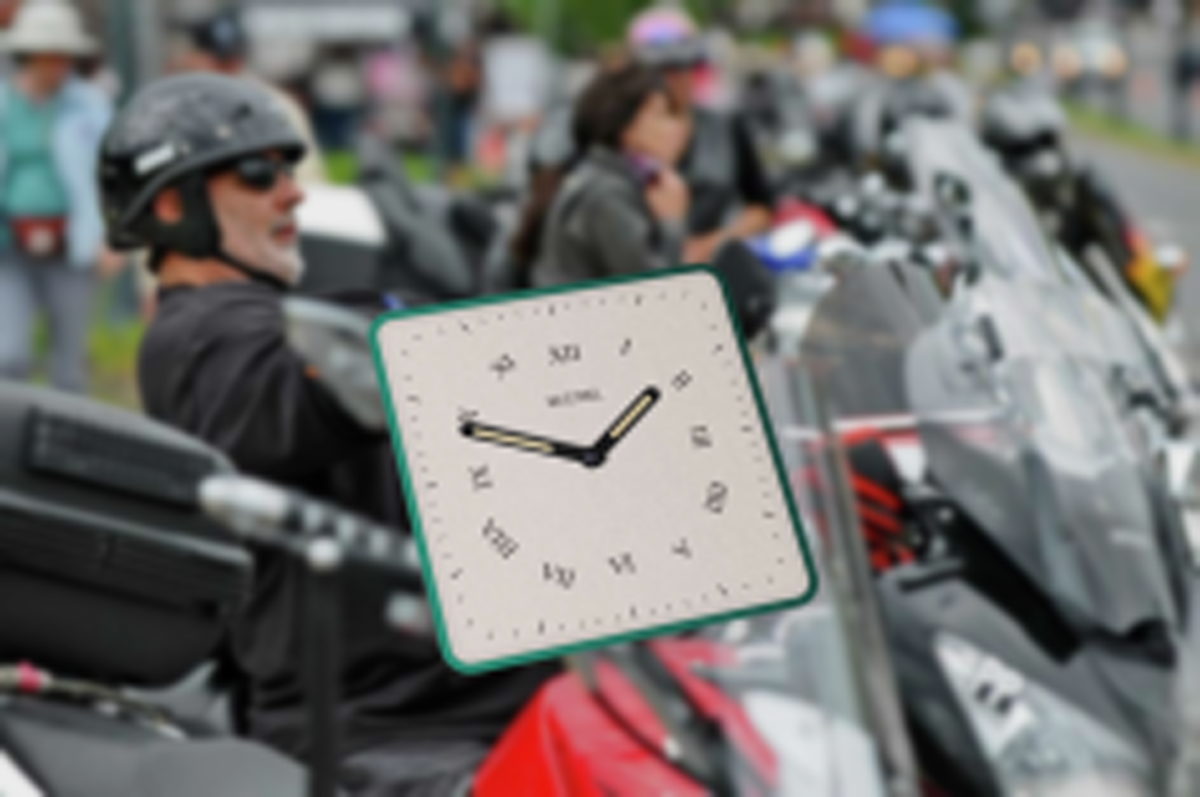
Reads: 1.49
